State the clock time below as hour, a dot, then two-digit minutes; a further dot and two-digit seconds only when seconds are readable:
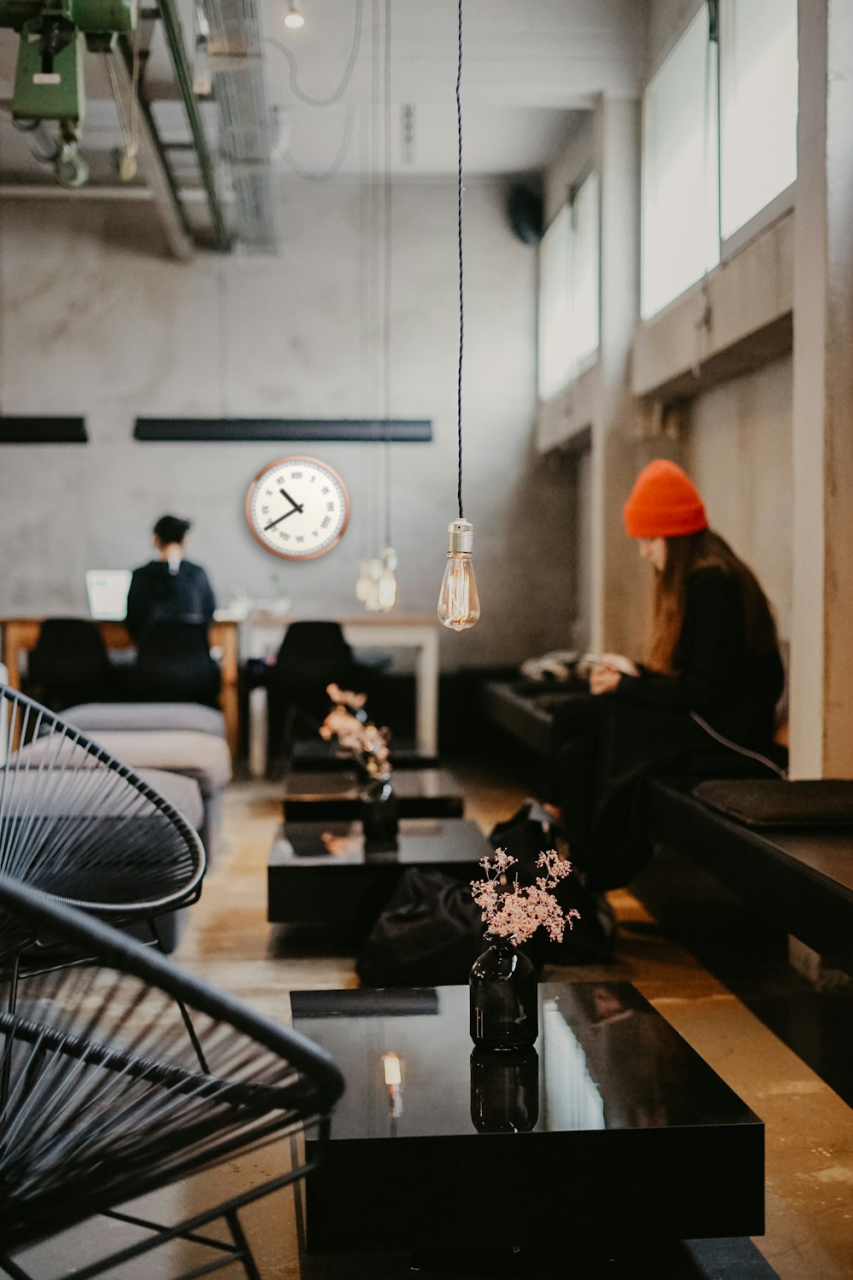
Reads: 10.40
